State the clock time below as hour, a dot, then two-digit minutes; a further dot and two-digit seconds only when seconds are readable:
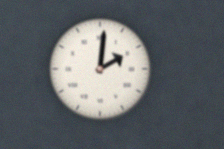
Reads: 2.01
